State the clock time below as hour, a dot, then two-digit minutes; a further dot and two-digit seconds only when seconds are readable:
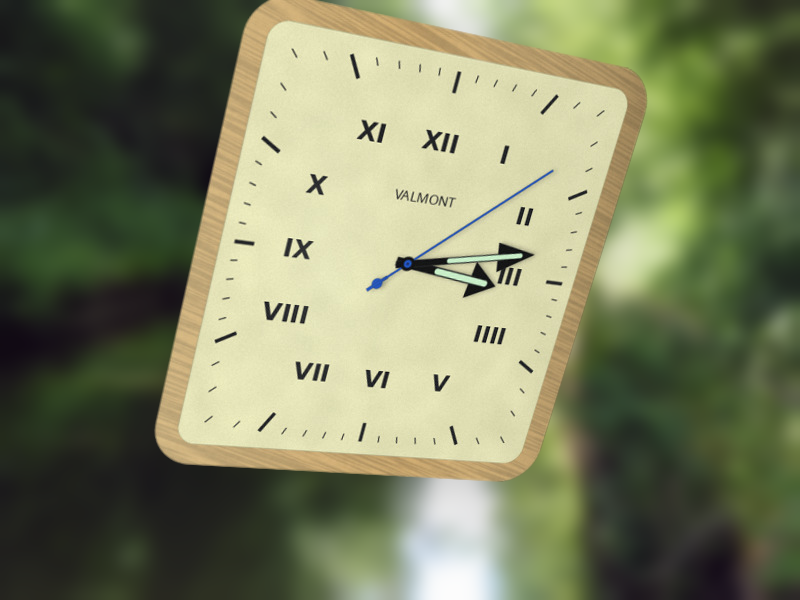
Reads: 3.13.08
